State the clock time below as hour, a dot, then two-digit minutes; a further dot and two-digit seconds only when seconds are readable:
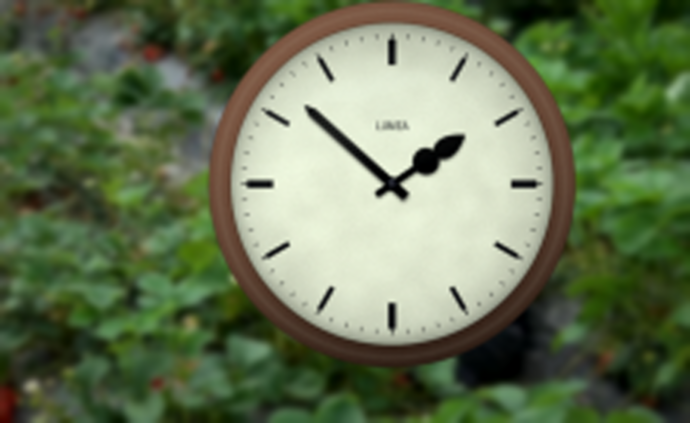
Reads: 1.52
